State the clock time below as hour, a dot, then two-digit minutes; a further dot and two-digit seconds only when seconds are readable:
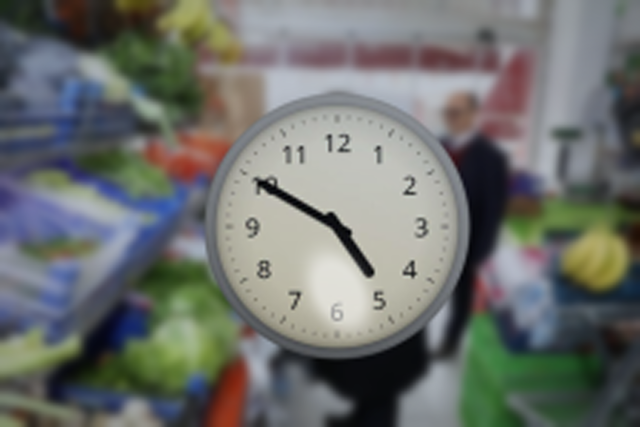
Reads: 4.50
